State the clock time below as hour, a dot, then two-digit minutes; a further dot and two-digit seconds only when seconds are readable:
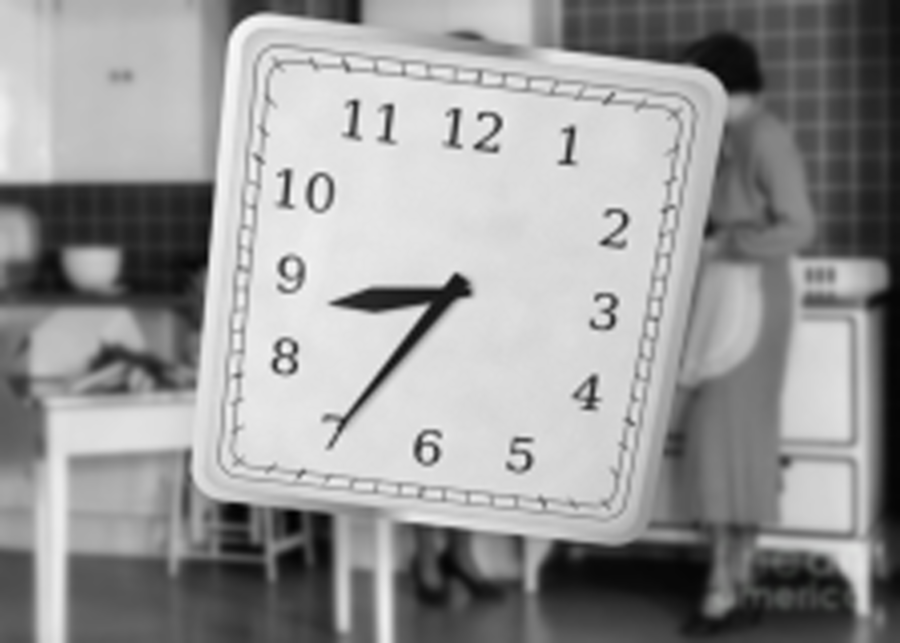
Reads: 8.35
